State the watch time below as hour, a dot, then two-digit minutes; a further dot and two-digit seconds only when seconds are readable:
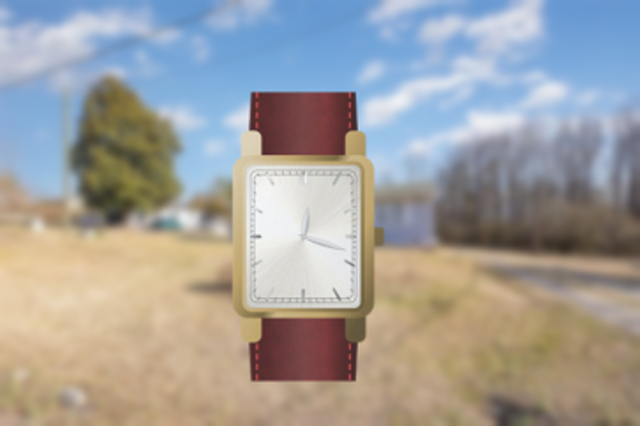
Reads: 12.18
